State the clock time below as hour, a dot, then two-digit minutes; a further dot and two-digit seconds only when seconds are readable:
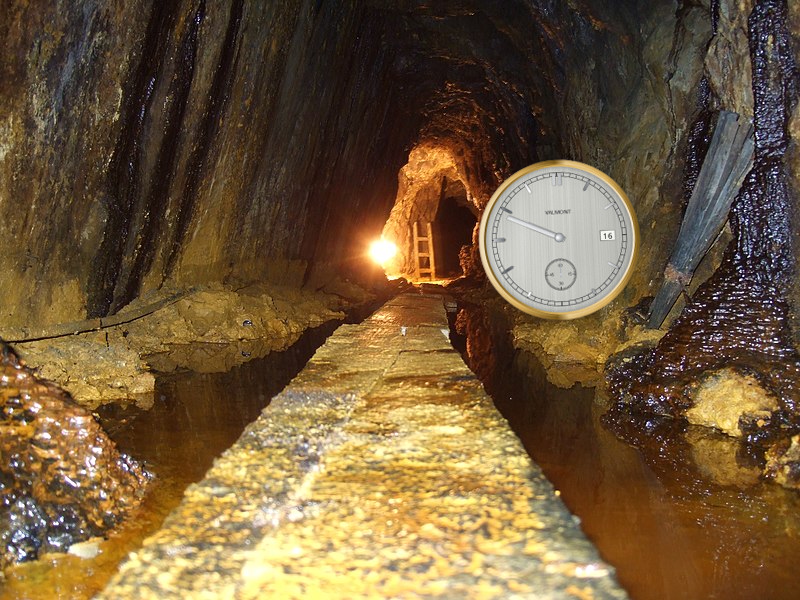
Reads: 9.49
